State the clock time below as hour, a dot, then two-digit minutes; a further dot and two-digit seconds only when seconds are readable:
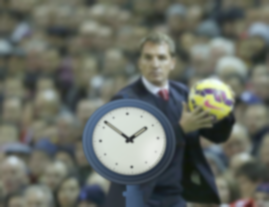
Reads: 1.52
